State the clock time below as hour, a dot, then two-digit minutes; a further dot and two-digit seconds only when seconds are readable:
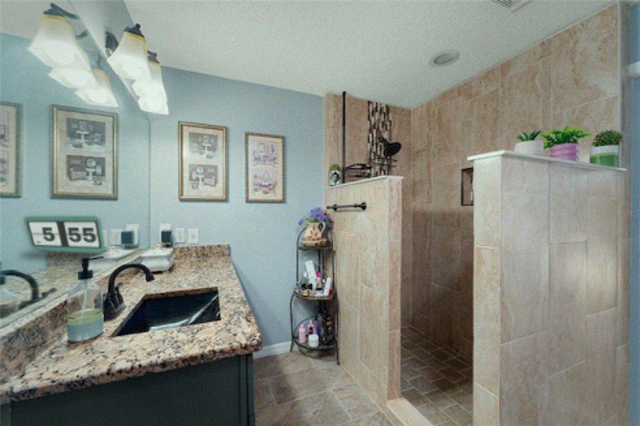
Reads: 5.55
